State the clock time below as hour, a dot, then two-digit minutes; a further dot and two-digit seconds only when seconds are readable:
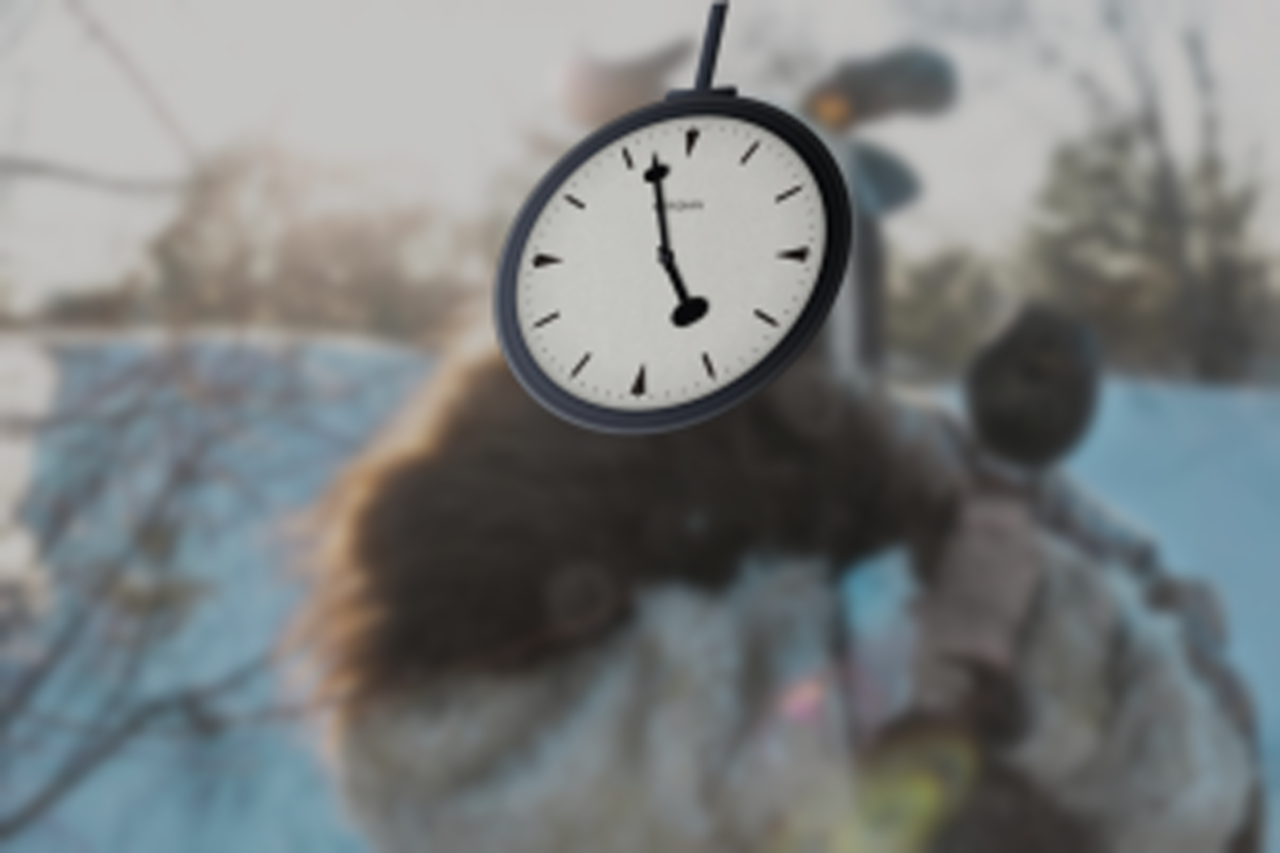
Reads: 4.57
